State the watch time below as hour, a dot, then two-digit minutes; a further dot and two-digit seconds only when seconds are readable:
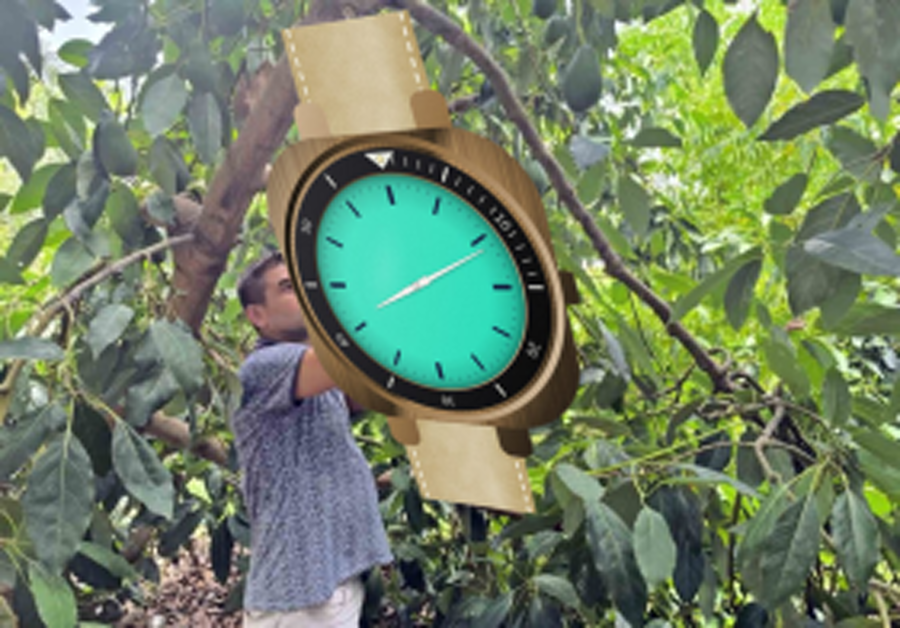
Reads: 8.11
